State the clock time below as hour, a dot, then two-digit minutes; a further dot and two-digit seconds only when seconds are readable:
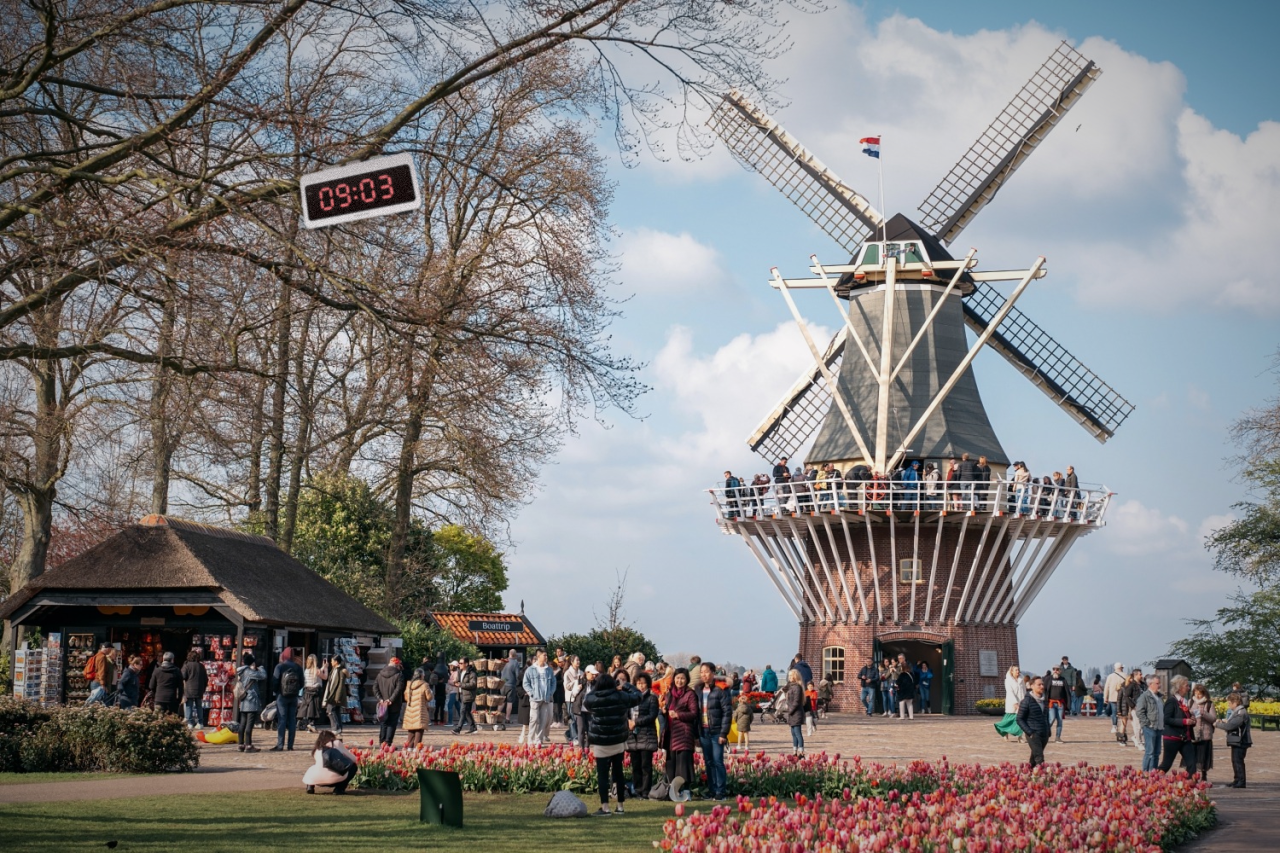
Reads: 9.03
